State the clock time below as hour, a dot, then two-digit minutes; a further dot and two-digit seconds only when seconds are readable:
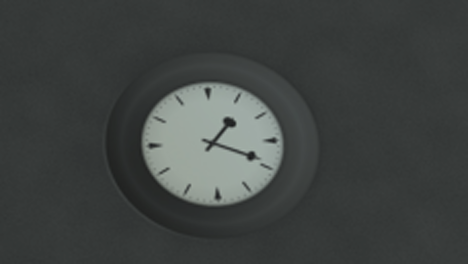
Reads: 1.19
